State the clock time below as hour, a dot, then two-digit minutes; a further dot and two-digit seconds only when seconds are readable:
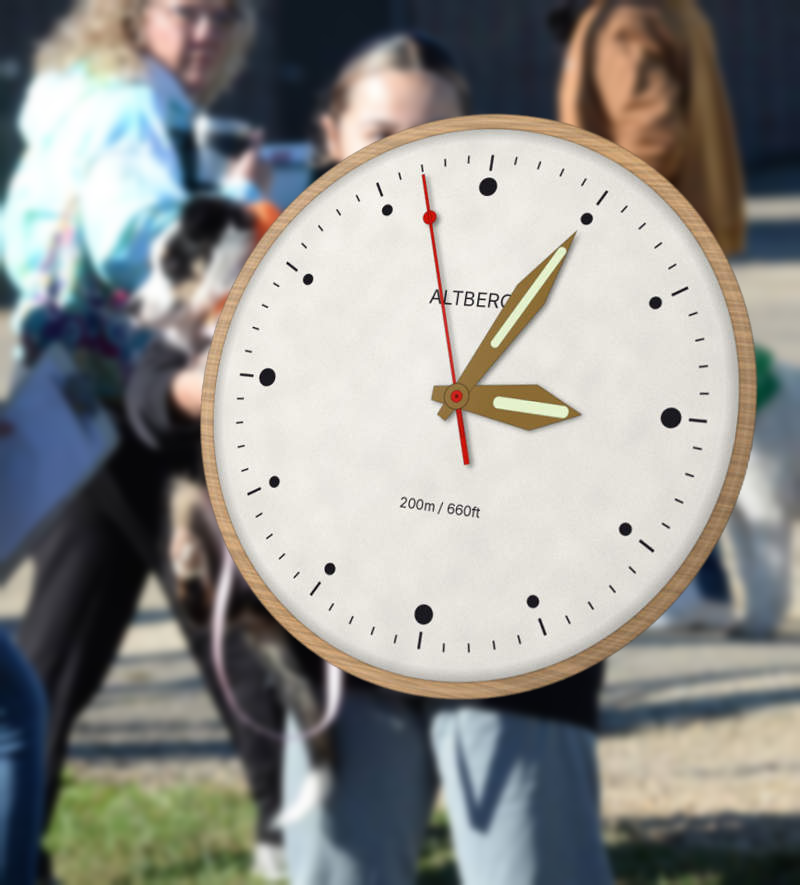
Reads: 3.04.57
